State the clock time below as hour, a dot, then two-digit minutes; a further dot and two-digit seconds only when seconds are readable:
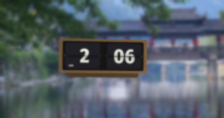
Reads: 2.06
